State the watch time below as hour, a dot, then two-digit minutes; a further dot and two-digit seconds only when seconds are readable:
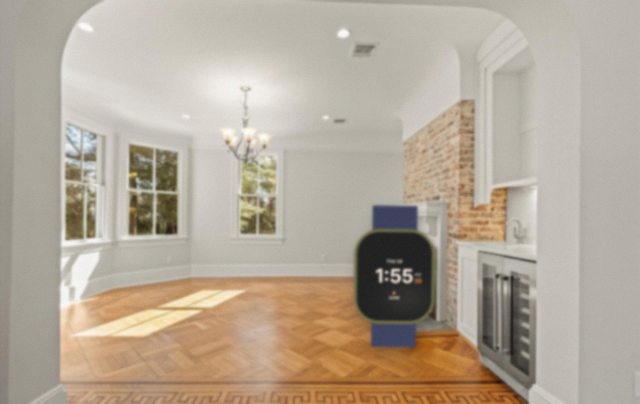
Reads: 1.55
